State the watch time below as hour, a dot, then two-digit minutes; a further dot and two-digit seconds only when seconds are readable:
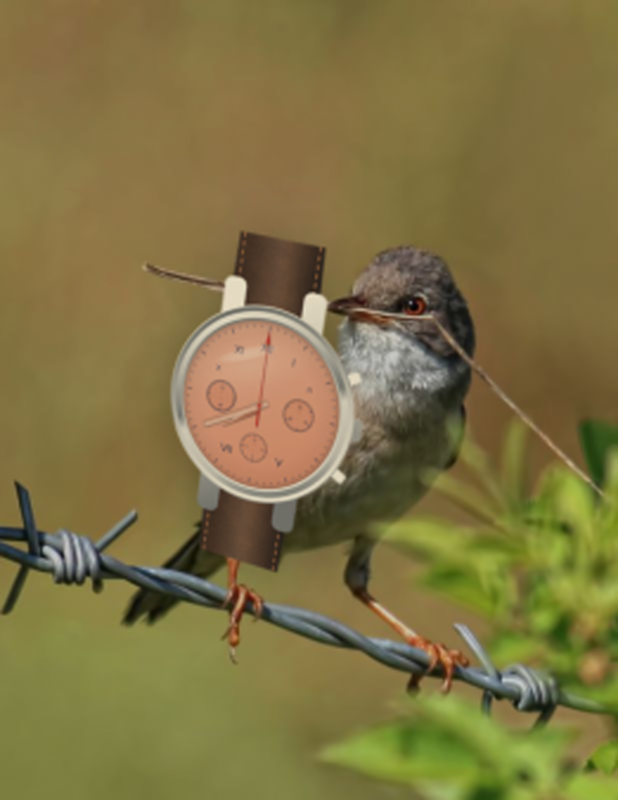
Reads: 7.40
